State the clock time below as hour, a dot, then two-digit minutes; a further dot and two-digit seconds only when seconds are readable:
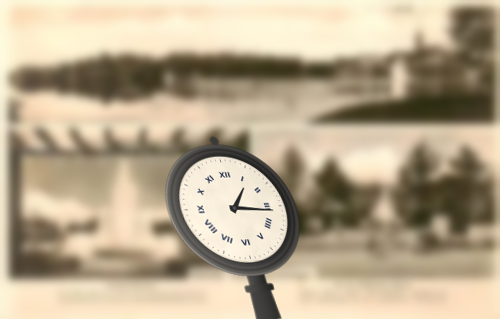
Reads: 1.16
